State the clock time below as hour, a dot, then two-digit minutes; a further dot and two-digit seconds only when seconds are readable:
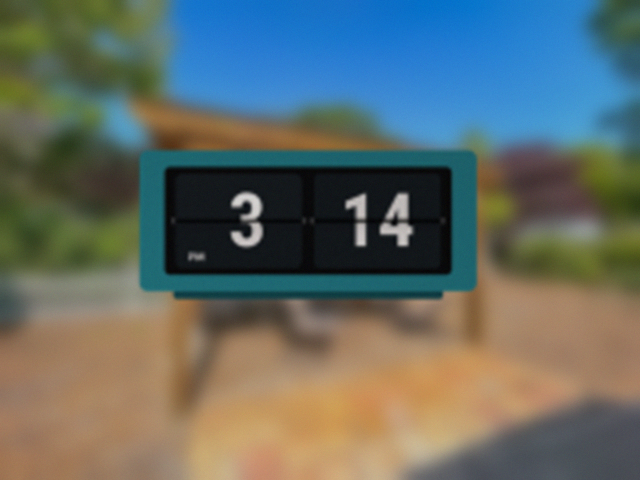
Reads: 3.14
